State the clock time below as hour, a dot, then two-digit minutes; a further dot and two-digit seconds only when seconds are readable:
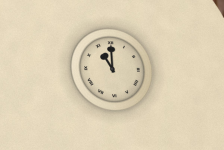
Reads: 11.00
